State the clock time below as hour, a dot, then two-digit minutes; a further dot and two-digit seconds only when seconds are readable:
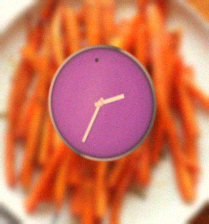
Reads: 2.35
